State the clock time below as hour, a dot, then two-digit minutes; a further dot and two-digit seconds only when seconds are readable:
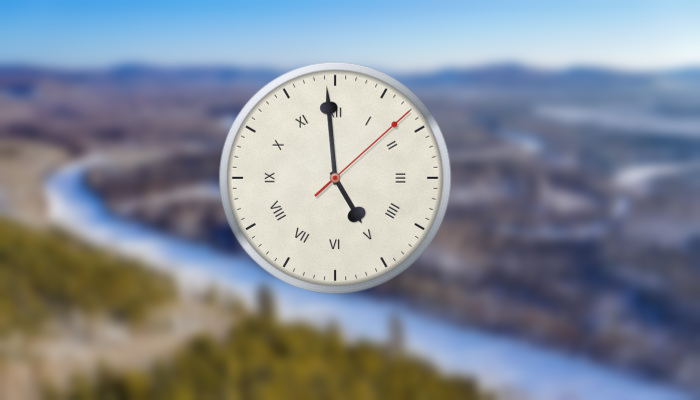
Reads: 4.59.08
